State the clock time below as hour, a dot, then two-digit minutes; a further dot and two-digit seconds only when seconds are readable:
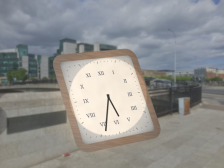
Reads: 5.34
